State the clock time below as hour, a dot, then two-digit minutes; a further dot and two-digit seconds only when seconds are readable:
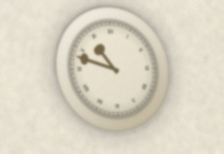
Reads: 10.48
